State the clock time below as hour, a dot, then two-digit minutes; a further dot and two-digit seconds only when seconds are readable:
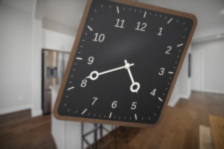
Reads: 4.41
